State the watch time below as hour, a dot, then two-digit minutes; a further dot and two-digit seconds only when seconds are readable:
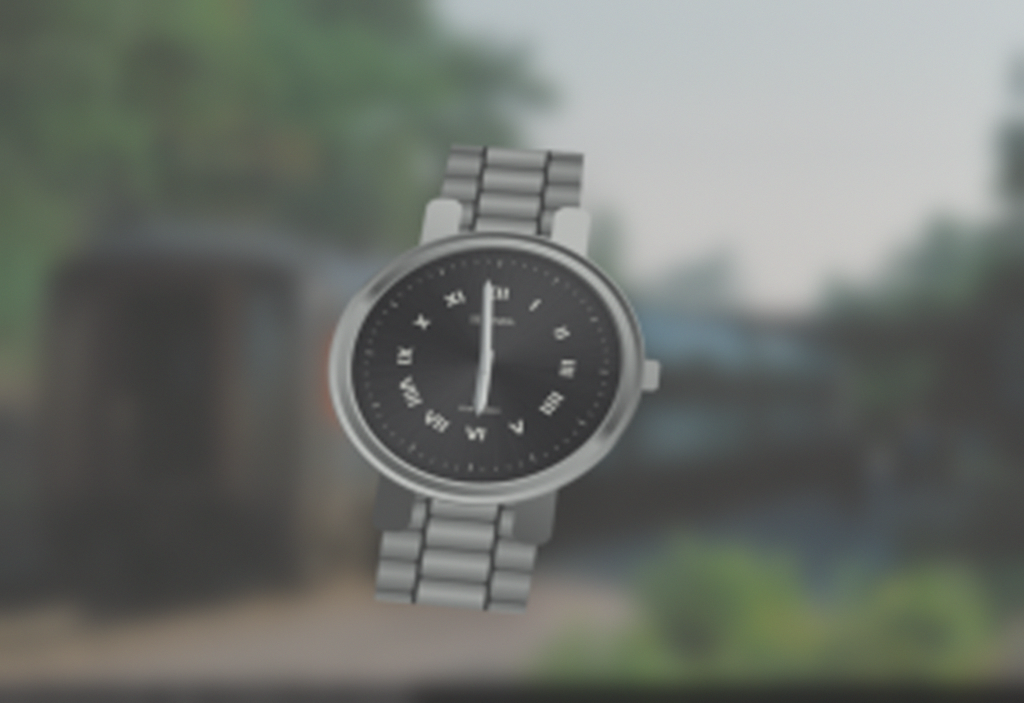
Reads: 5.59
